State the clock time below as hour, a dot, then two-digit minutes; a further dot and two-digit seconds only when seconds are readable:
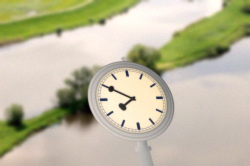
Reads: 7.50
